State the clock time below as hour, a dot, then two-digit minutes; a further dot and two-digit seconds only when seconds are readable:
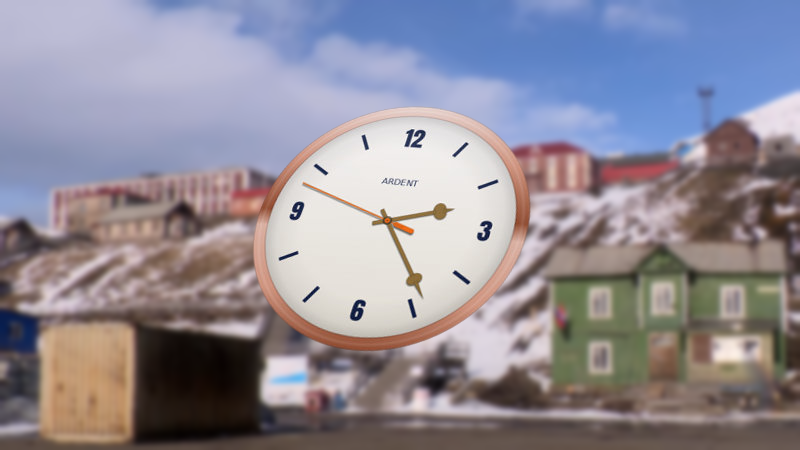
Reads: 2.23.48
